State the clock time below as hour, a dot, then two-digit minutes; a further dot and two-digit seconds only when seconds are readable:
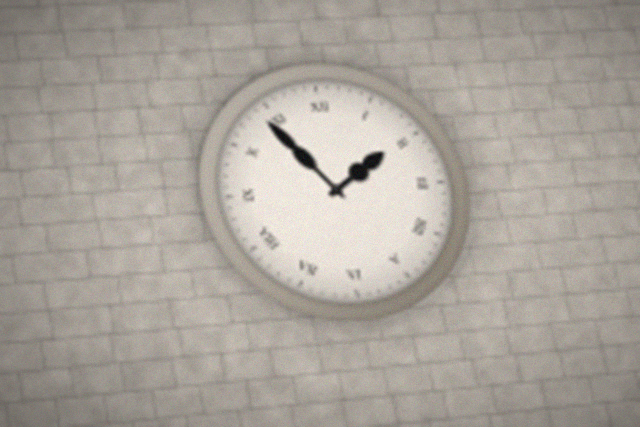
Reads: 1.54
